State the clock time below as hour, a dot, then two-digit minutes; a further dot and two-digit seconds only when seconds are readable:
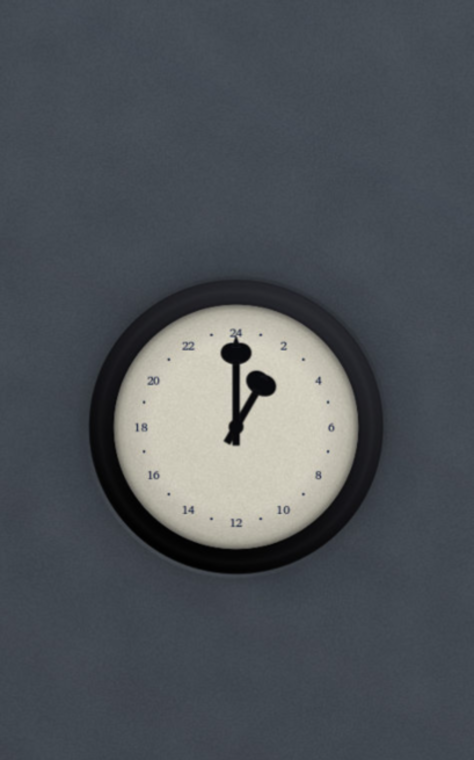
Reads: 2.00
